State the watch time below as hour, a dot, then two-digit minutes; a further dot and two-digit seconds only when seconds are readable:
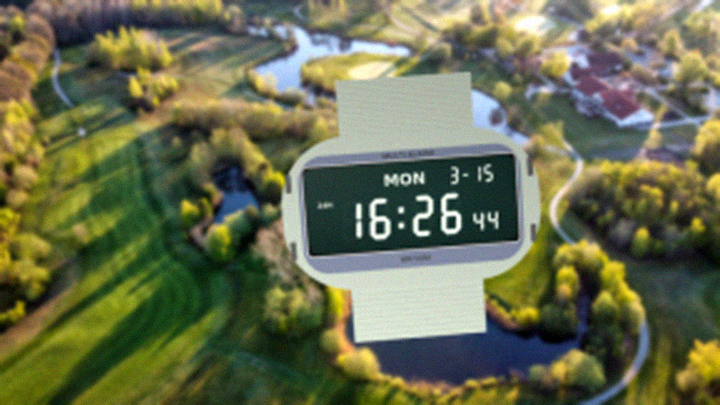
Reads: 16.26.44
